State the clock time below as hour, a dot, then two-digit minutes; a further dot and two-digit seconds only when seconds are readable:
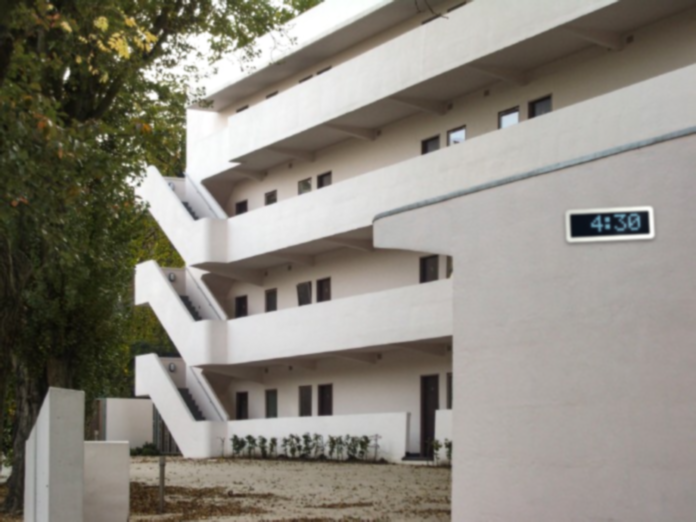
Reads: 4.30
